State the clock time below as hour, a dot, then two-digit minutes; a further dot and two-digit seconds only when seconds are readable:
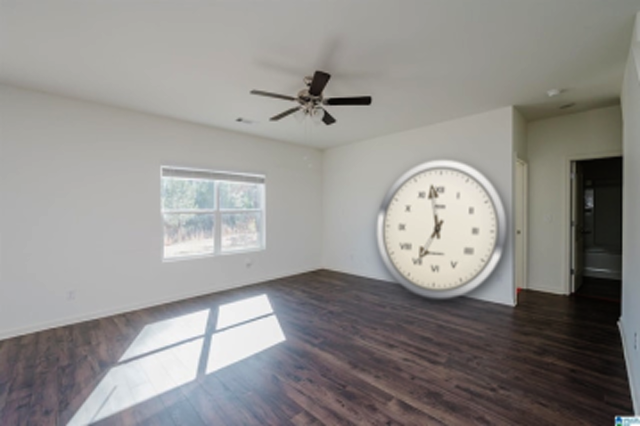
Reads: 6.58
